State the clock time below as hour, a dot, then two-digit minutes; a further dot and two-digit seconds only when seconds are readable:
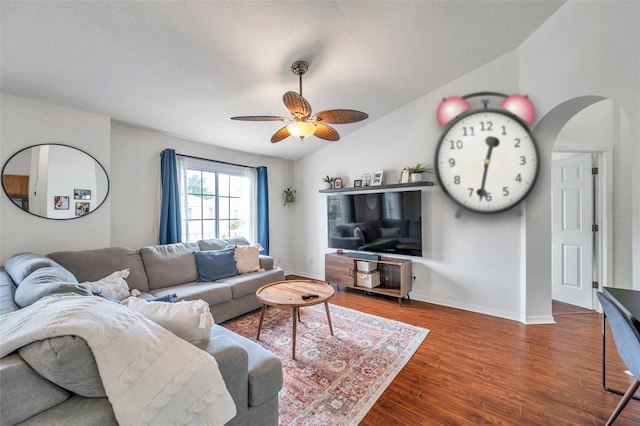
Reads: 12.32
